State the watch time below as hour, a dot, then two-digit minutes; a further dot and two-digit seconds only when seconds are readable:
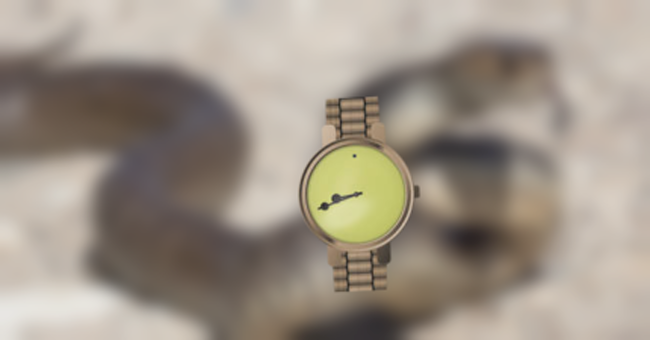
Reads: 8.42
